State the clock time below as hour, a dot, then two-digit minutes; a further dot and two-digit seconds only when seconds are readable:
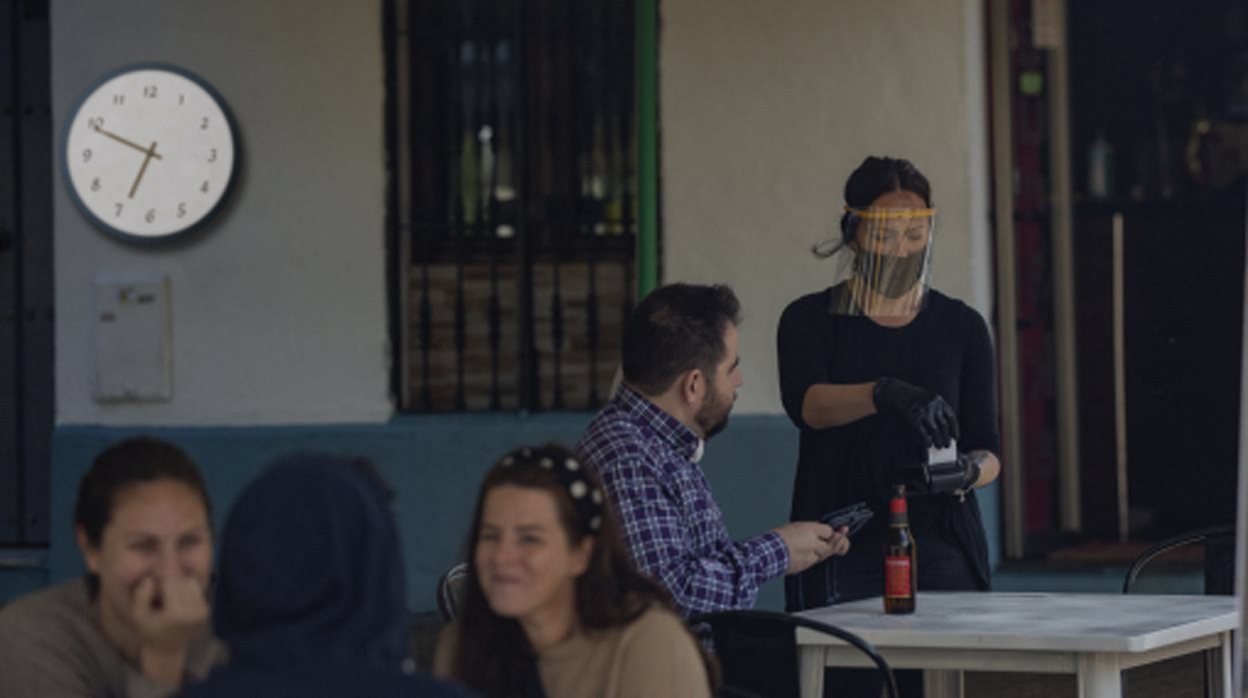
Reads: 6.49
